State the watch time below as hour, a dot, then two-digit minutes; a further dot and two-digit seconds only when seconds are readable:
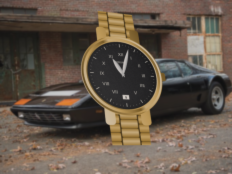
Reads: 11.03
